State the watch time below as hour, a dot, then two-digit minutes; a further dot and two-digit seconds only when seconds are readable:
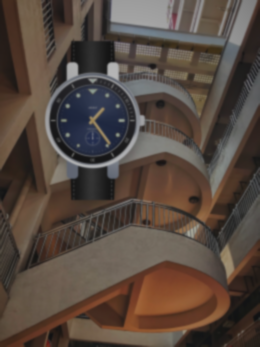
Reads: 1.24
